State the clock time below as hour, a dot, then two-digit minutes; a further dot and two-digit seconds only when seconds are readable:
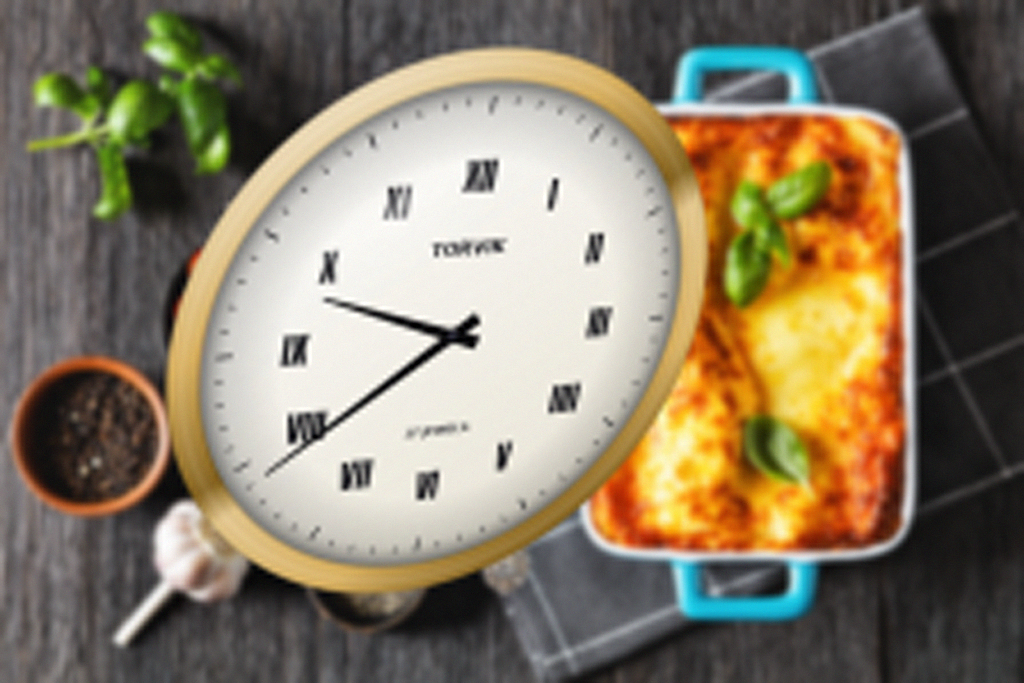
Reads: 9.39
